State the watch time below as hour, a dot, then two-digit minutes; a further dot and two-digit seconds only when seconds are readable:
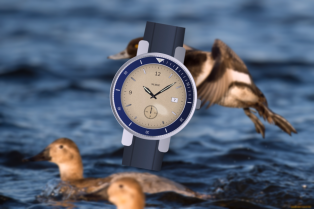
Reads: 10.08
